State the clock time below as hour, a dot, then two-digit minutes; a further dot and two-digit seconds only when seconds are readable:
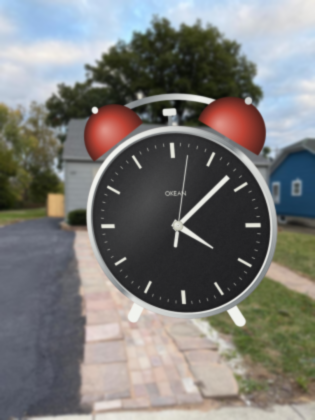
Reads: 4.08.02
